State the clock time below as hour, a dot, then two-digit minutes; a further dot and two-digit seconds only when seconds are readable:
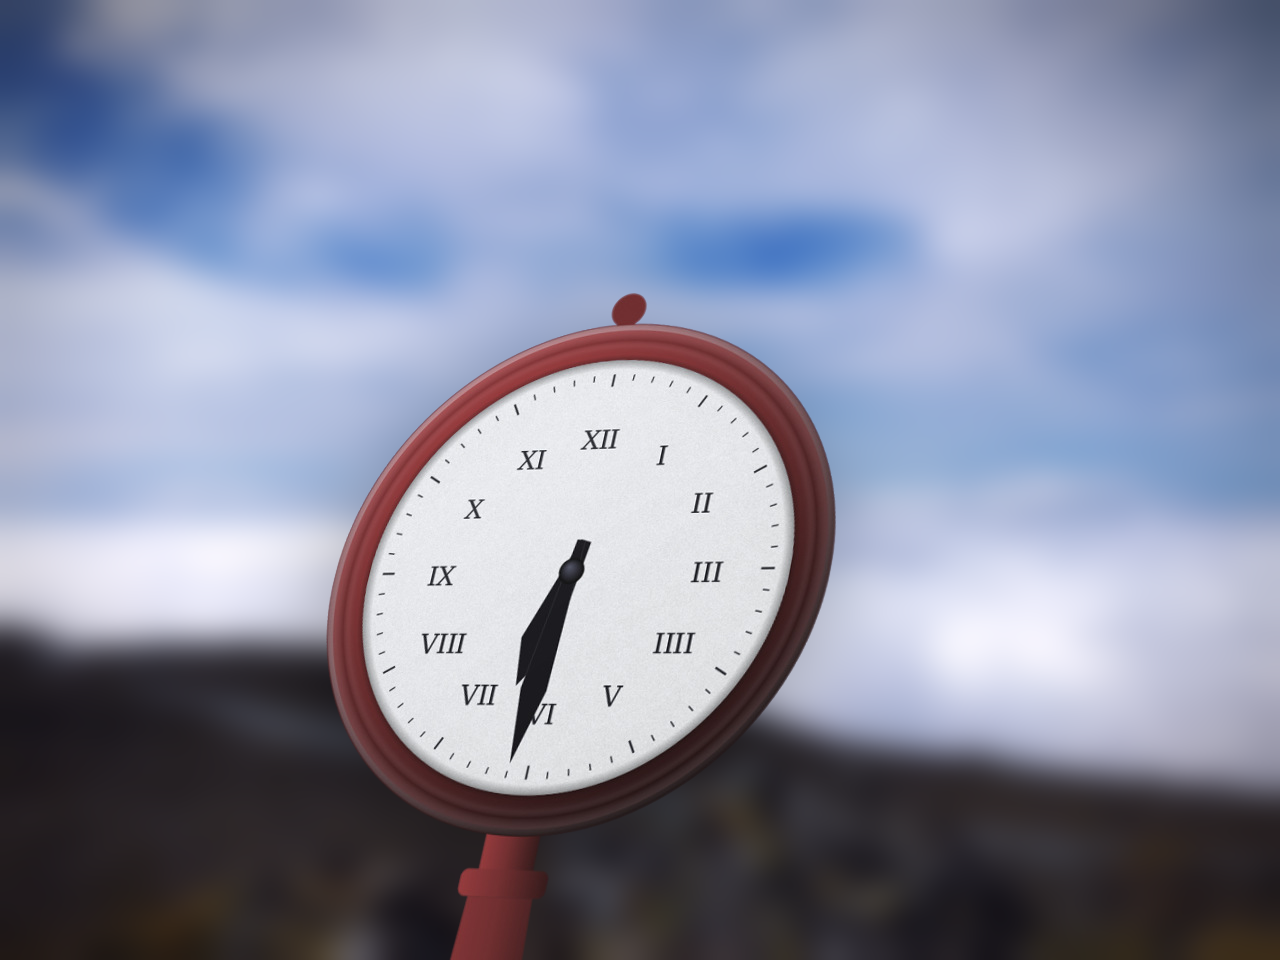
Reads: 6.31
